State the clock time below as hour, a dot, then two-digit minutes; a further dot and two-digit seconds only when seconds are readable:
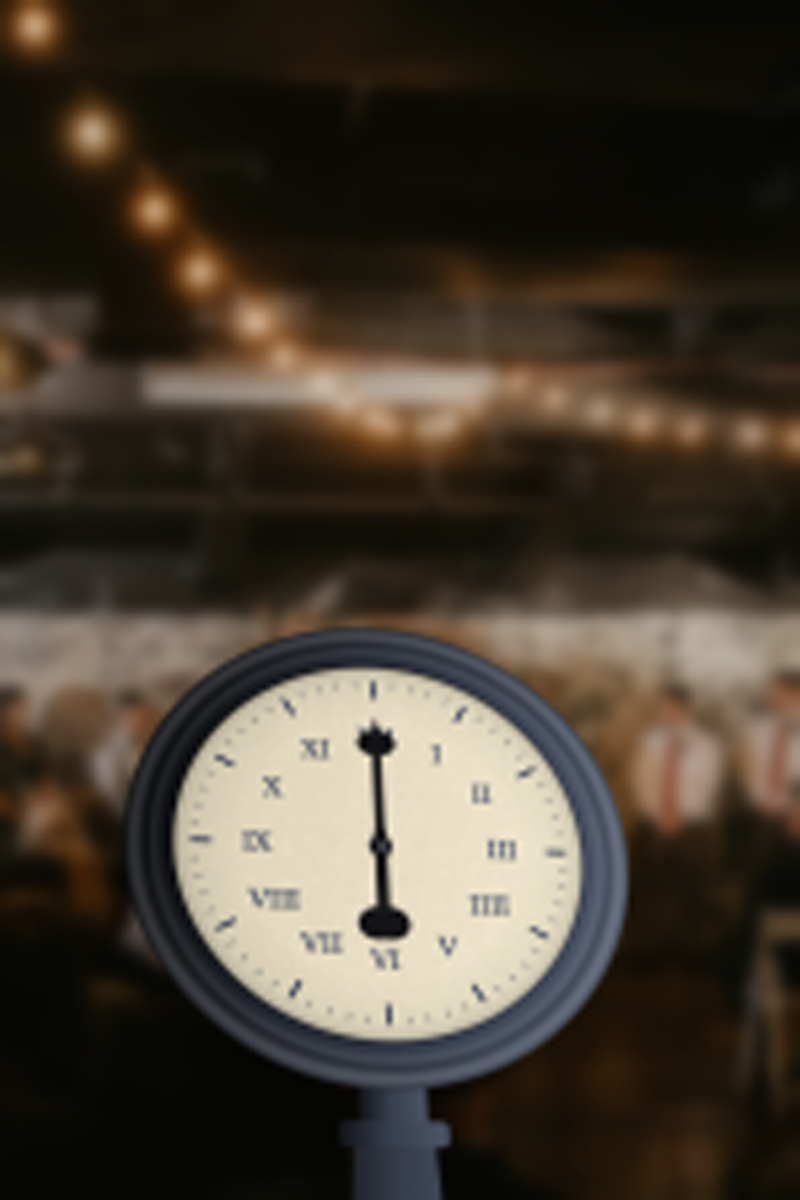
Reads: 6.00
